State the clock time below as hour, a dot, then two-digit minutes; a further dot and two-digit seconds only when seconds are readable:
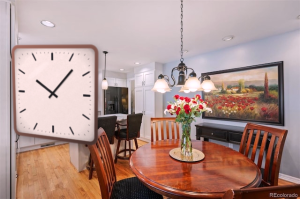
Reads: 10.07
